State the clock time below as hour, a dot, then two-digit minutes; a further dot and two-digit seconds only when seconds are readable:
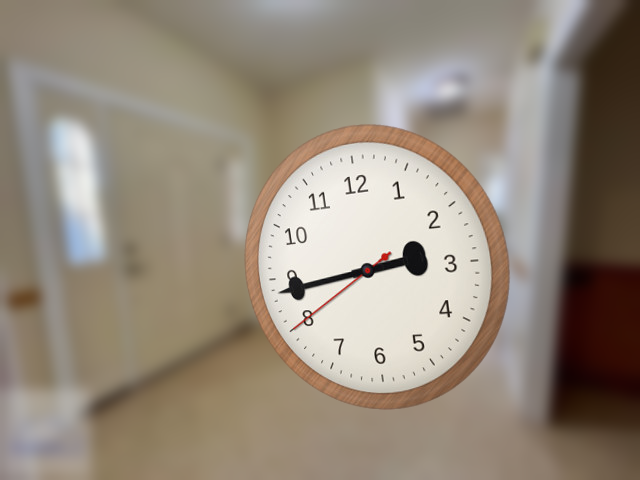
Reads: 2.43.40
